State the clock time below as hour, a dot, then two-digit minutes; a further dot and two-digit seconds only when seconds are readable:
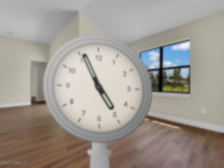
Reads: 4.56
